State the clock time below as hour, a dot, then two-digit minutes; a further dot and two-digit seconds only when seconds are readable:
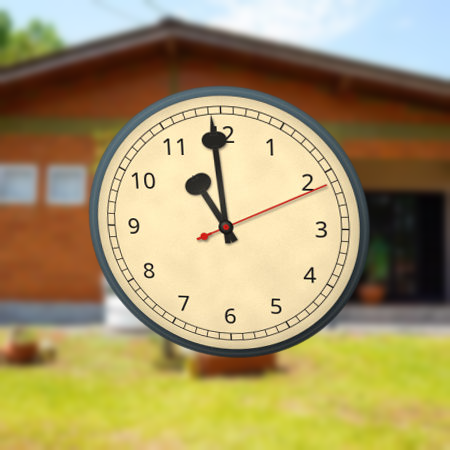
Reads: 10.59.11
